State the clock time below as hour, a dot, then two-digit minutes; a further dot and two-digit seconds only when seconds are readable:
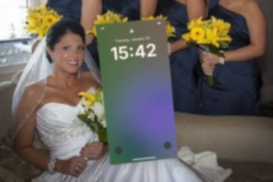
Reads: 15.42
